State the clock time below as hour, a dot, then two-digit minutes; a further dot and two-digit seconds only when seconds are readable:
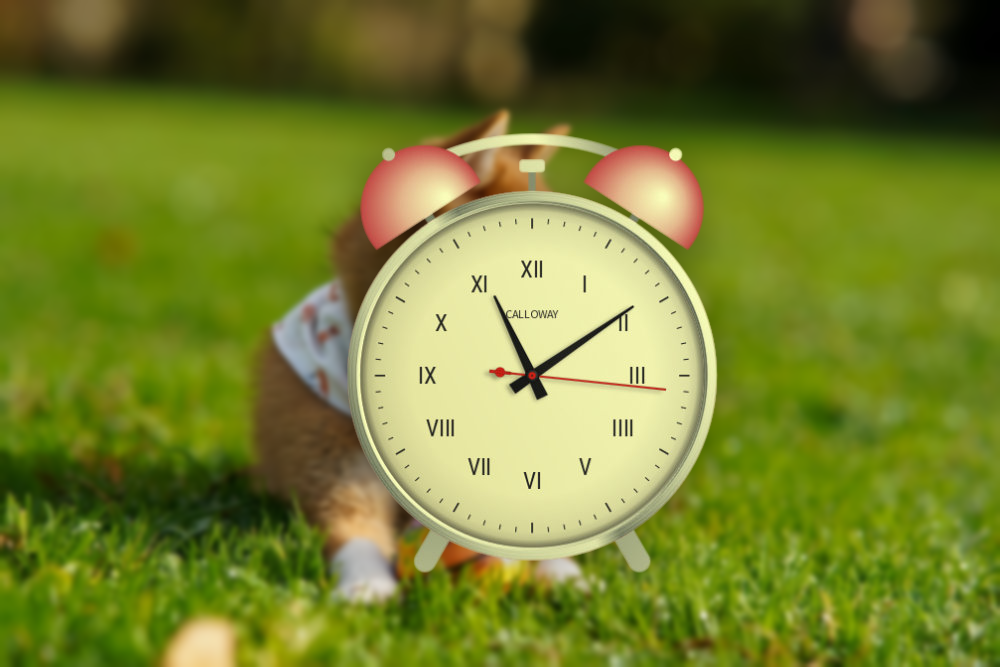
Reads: 11.09.16
